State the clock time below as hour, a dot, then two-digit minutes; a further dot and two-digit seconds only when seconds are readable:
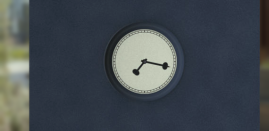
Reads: 7.17
